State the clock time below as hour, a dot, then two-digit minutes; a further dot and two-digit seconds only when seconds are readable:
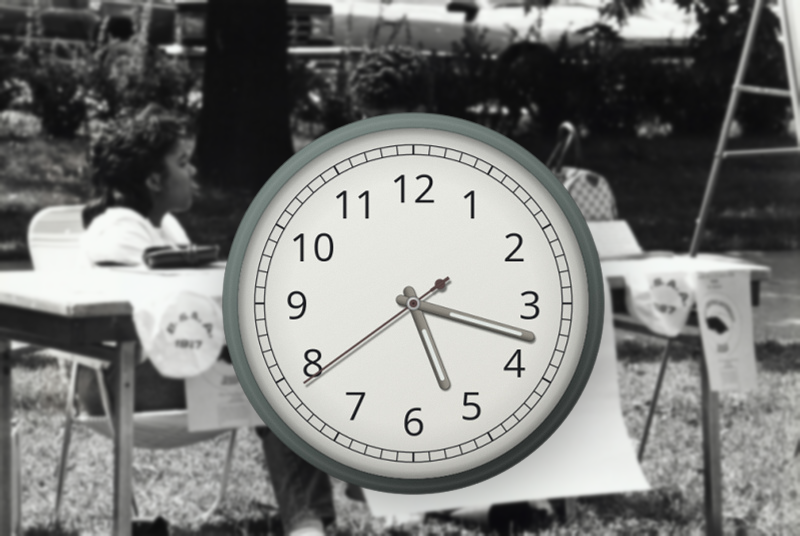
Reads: 5.17.39
